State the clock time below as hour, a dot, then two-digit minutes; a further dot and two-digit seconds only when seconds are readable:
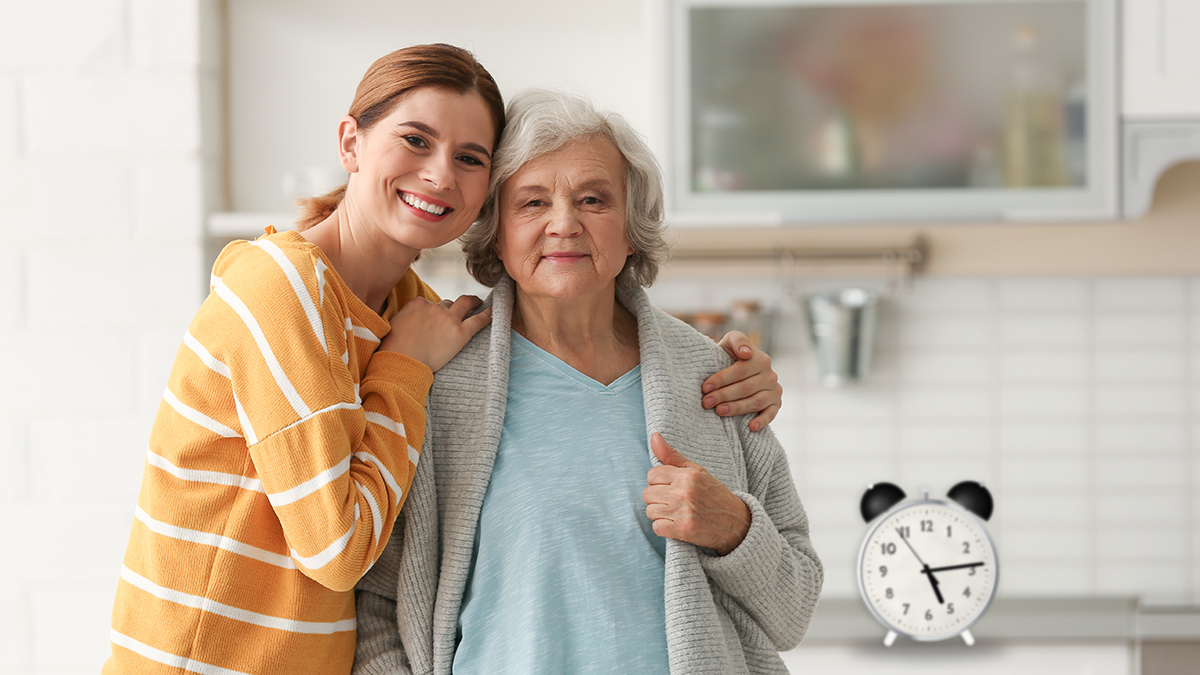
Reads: 5.13.54
